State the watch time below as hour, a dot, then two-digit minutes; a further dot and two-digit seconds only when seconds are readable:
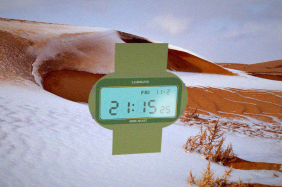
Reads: 21.15.25
